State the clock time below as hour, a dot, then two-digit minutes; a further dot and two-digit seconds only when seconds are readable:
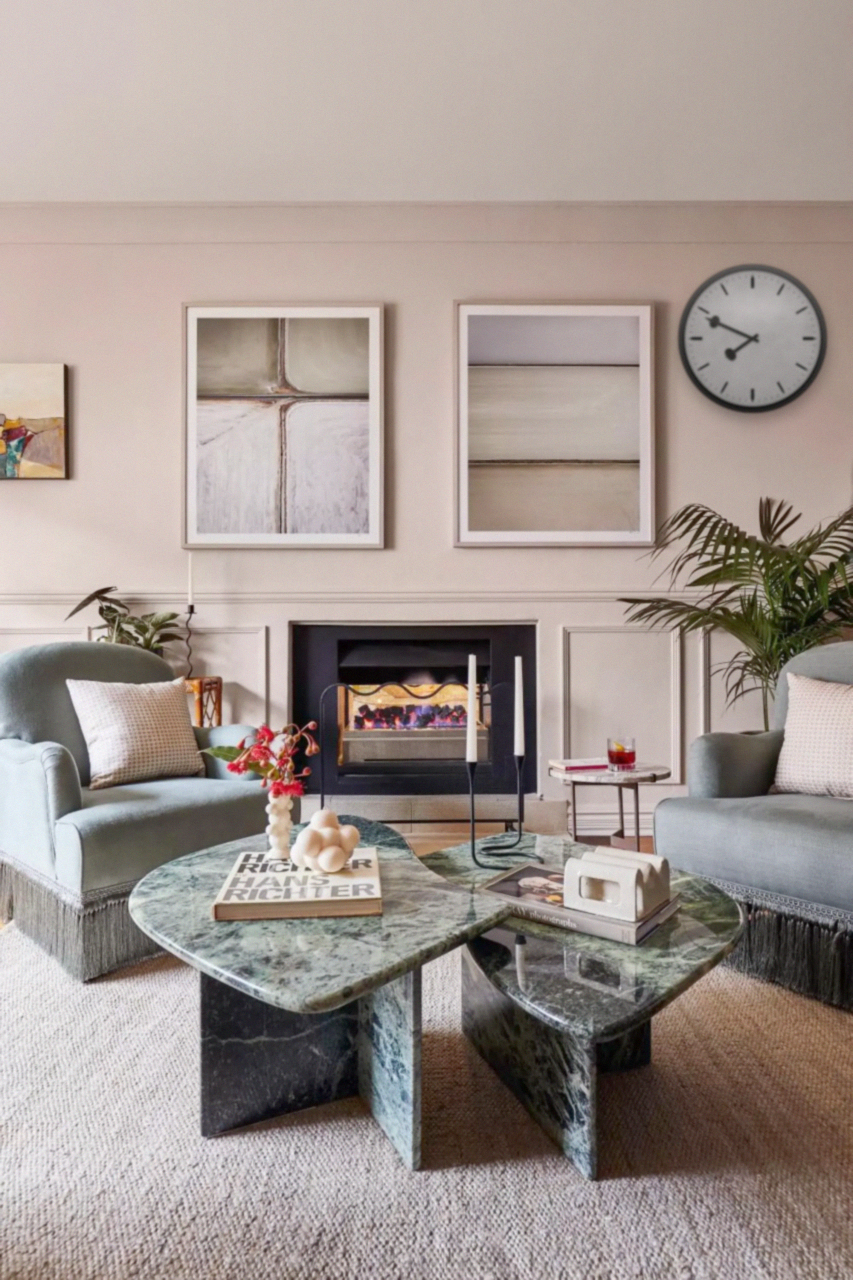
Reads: 7.49
